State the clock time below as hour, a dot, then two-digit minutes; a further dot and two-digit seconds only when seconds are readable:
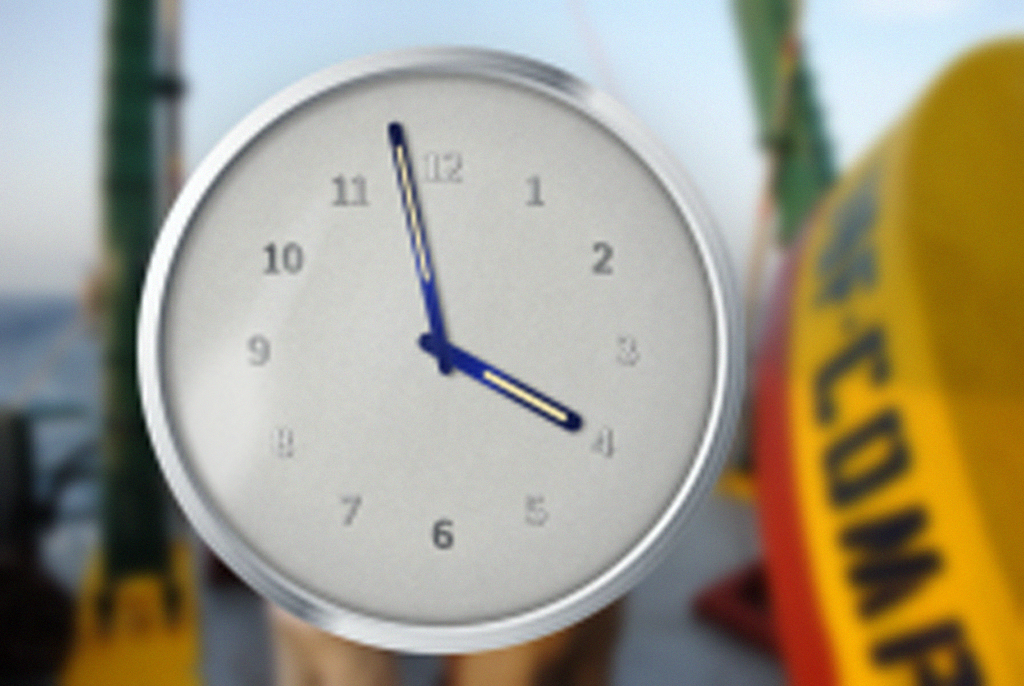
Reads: 3.58
